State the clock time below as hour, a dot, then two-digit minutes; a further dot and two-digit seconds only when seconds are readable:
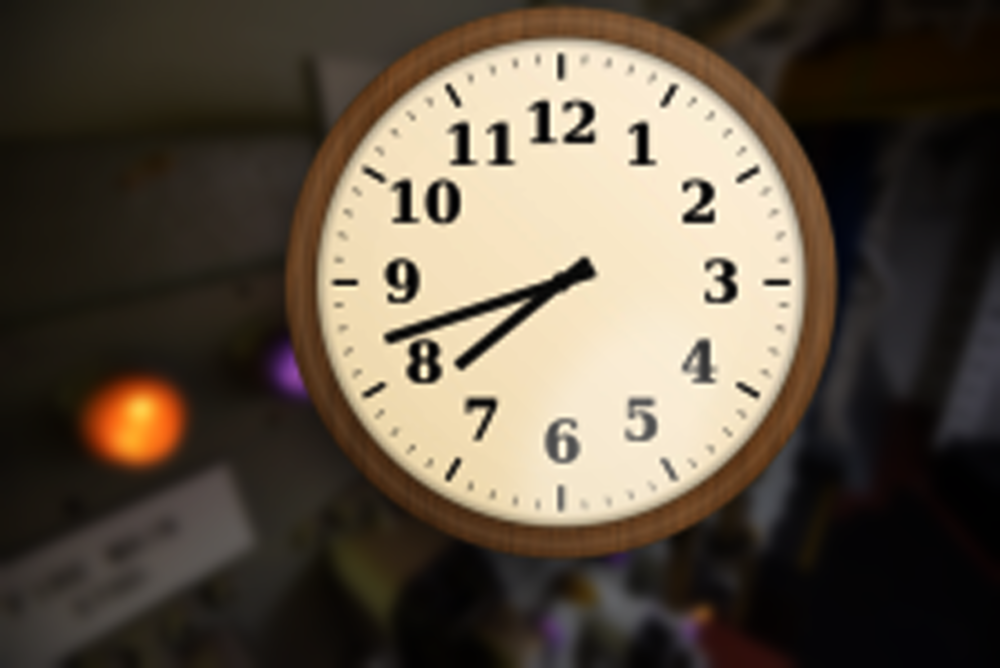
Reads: 7.42
